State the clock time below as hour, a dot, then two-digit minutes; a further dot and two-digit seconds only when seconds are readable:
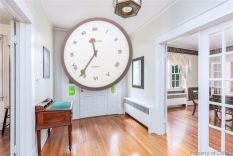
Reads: 11.36
